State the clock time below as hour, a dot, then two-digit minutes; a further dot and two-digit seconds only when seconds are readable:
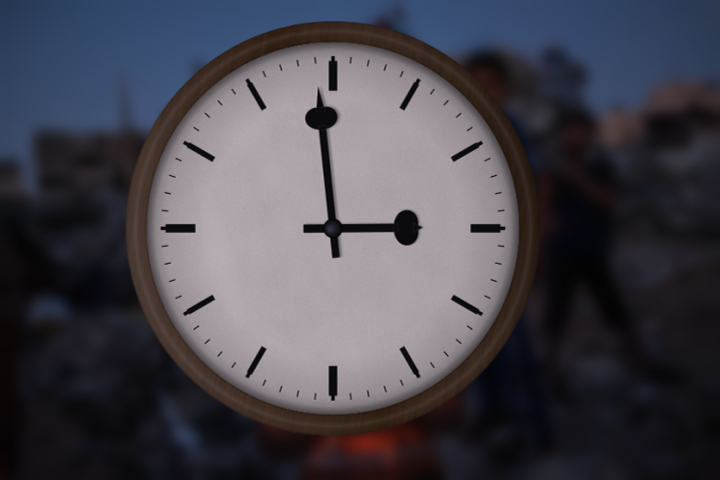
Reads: 2.59
